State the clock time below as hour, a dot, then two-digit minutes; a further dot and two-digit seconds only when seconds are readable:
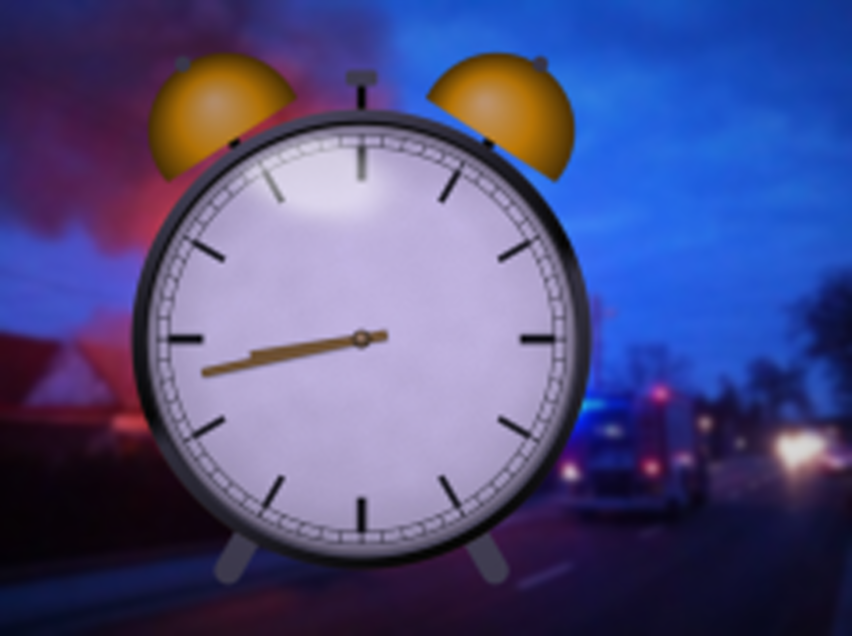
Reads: 8.43
